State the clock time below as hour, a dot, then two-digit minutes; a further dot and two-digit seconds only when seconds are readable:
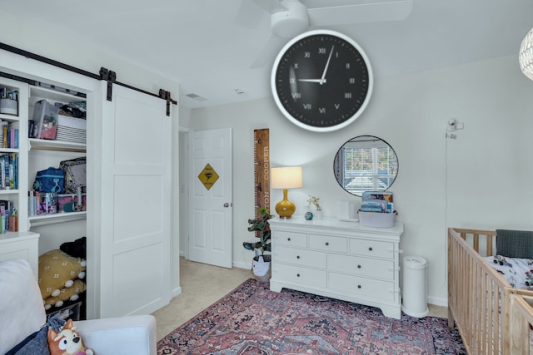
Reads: 9.03
